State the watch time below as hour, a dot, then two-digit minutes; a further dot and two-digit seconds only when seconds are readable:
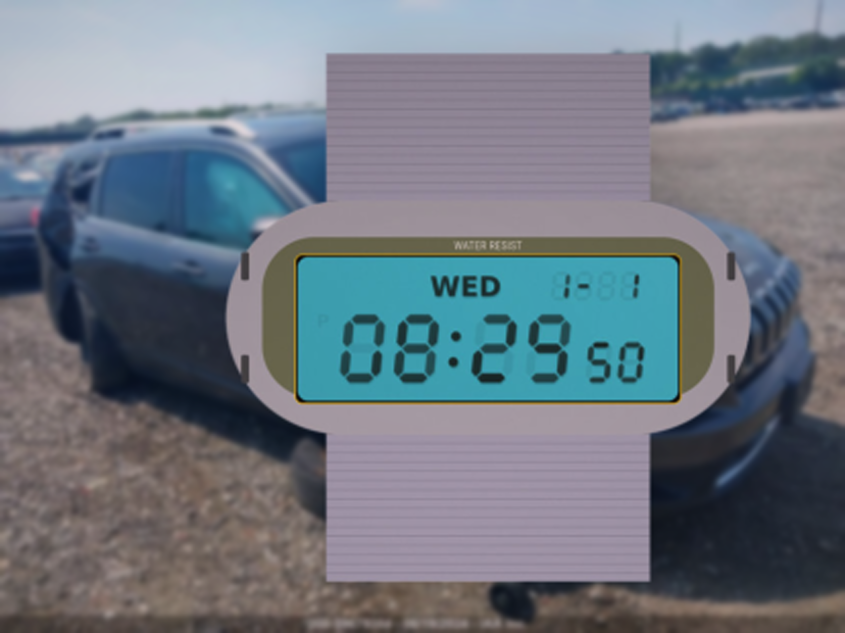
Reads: 8.29.50
